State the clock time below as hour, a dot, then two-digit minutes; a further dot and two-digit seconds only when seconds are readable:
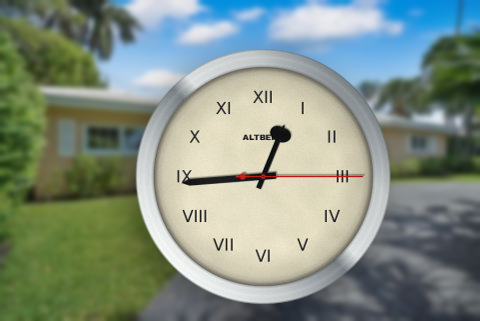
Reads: 12.44.15
